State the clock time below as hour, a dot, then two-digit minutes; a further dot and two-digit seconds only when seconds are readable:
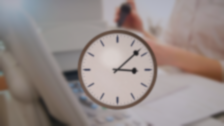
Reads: 3.08
